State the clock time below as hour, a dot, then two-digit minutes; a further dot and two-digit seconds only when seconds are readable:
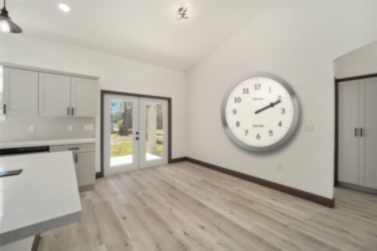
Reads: 2.11
